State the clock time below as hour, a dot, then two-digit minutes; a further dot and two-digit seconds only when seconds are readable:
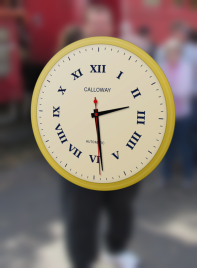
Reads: 2.28.29
